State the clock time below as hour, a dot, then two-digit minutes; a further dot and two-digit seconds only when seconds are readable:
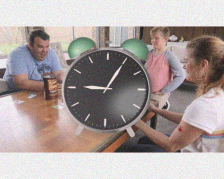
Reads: 9.05
